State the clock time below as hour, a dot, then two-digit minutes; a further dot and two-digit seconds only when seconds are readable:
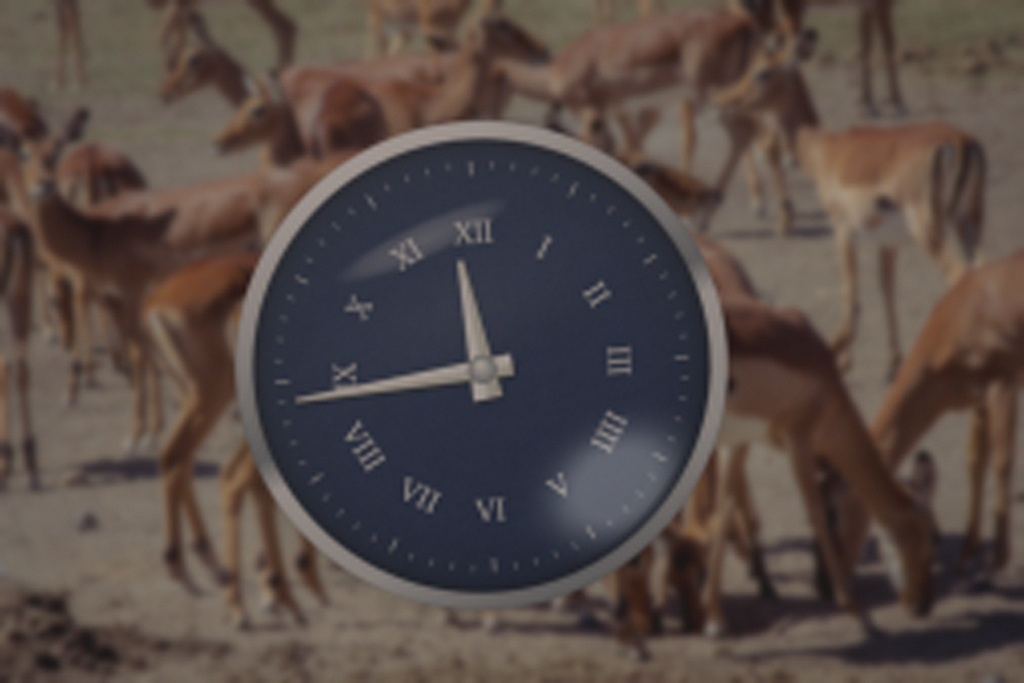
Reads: 11.44
